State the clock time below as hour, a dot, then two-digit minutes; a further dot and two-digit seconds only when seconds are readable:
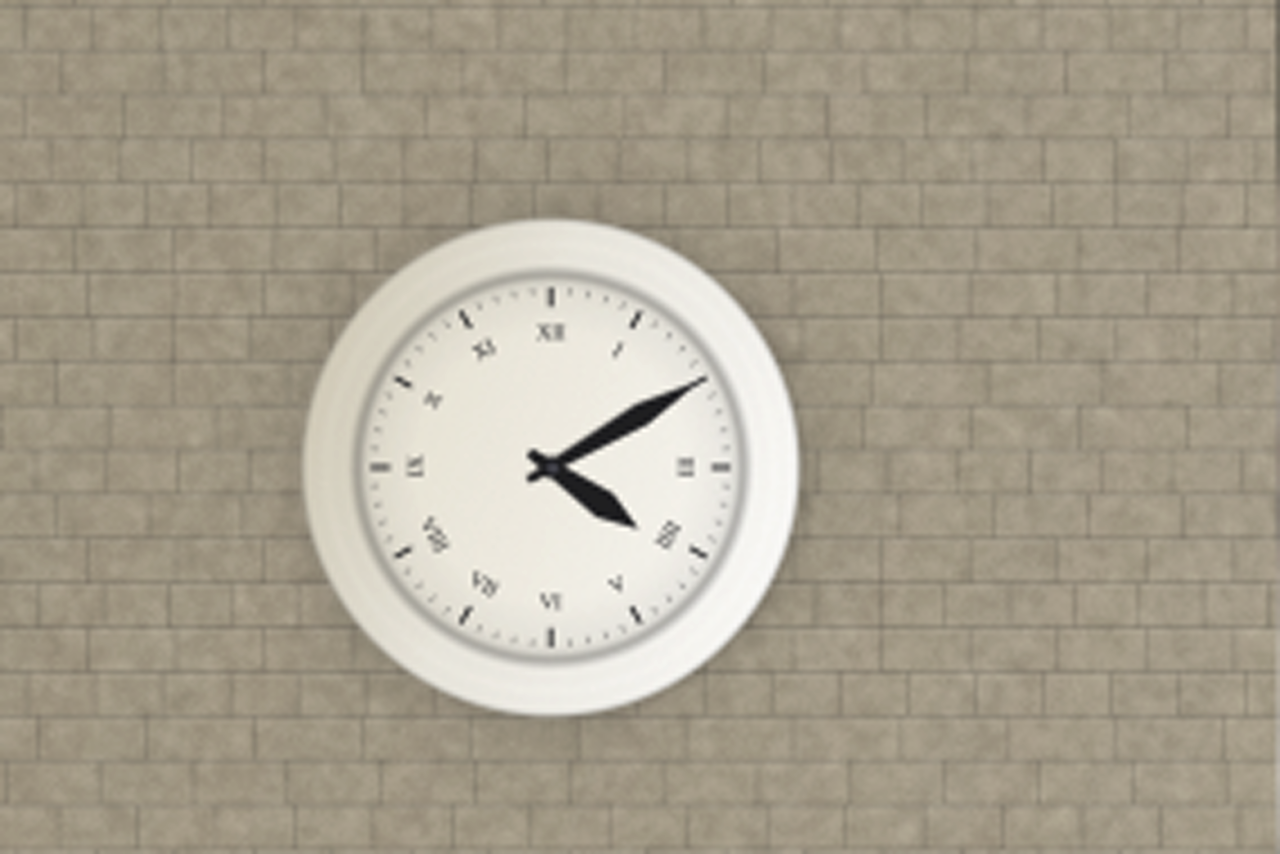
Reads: 4.10
